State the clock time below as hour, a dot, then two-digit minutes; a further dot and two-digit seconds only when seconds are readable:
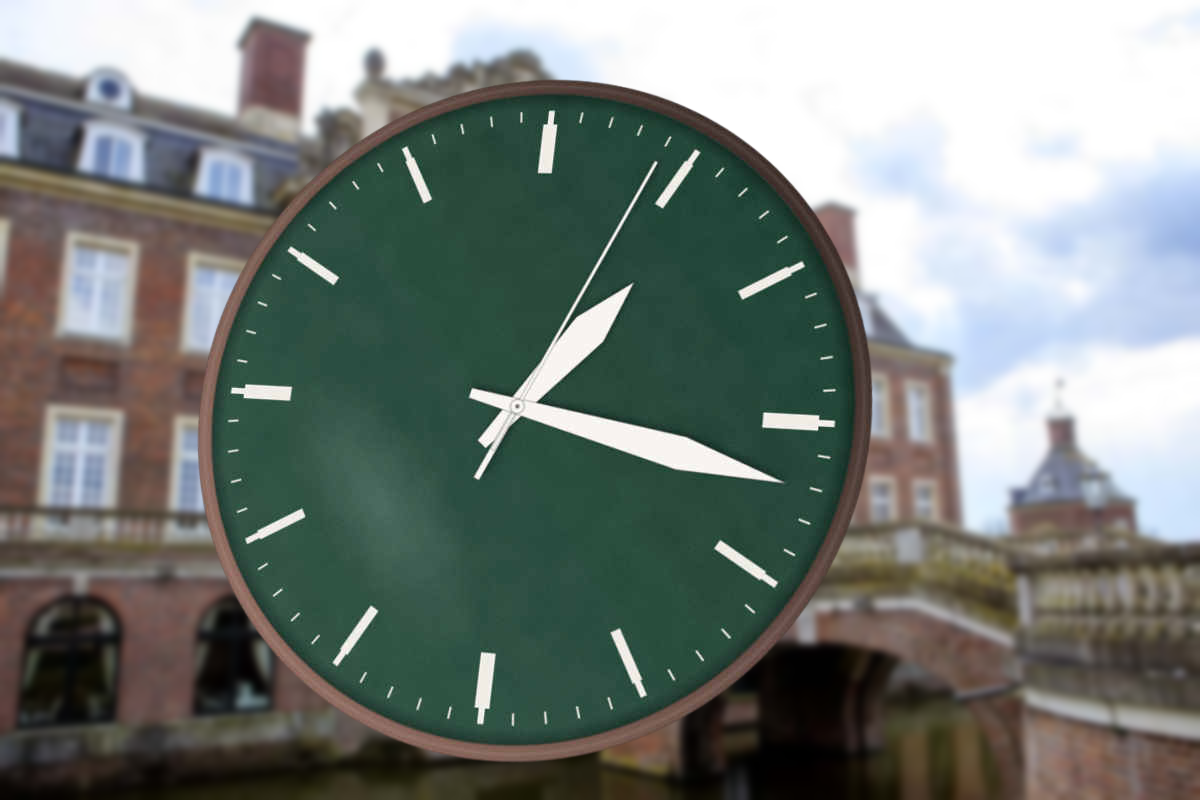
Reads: 1.17.04
